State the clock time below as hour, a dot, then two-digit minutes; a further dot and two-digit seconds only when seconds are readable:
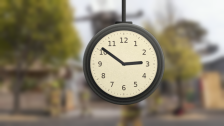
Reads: 2.51
